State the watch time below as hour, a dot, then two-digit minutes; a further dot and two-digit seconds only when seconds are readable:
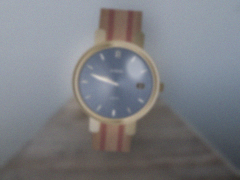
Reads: 9.48
